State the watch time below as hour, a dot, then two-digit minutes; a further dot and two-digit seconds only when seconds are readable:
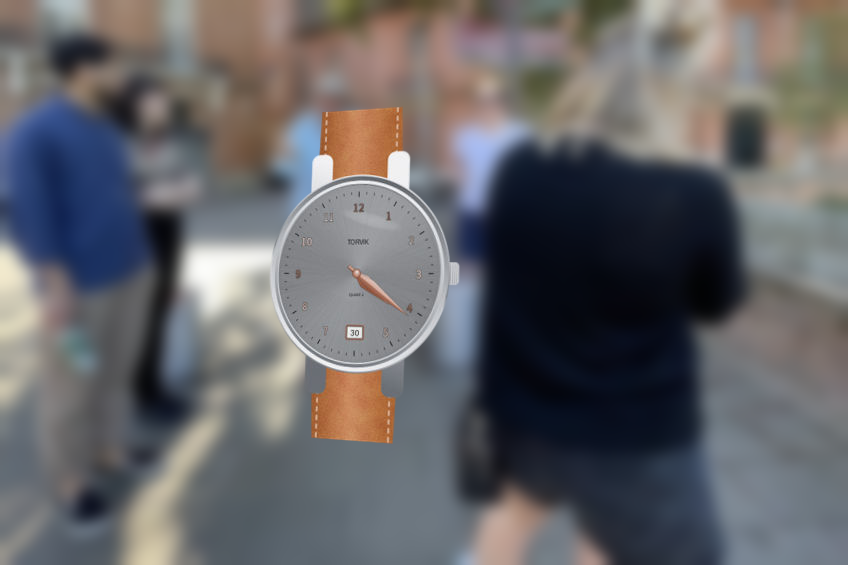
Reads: 4.21
